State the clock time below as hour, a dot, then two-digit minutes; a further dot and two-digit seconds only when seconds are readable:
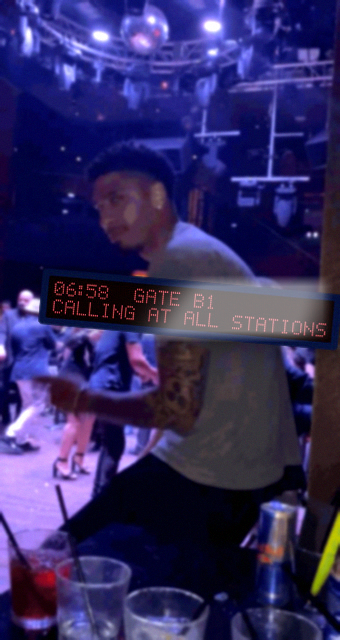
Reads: 6.58
